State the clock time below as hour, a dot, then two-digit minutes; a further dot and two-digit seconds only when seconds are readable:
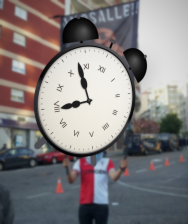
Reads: 7.53
